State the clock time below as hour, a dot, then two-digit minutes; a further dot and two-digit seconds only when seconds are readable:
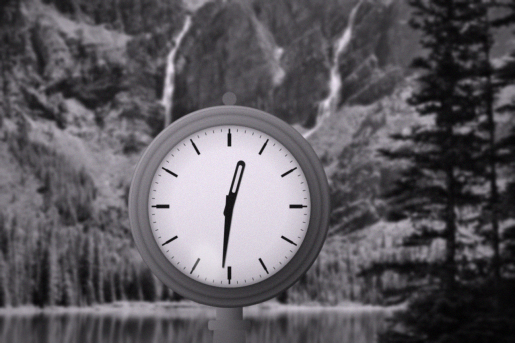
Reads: 12.31
